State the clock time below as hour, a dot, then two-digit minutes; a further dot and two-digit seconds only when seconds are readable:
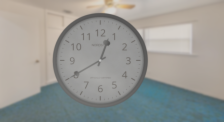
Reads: 12.40
